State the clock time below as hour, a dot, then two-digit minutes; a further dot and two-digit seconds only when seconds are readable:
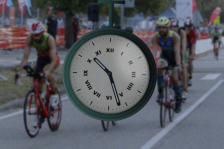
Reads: 10.27
